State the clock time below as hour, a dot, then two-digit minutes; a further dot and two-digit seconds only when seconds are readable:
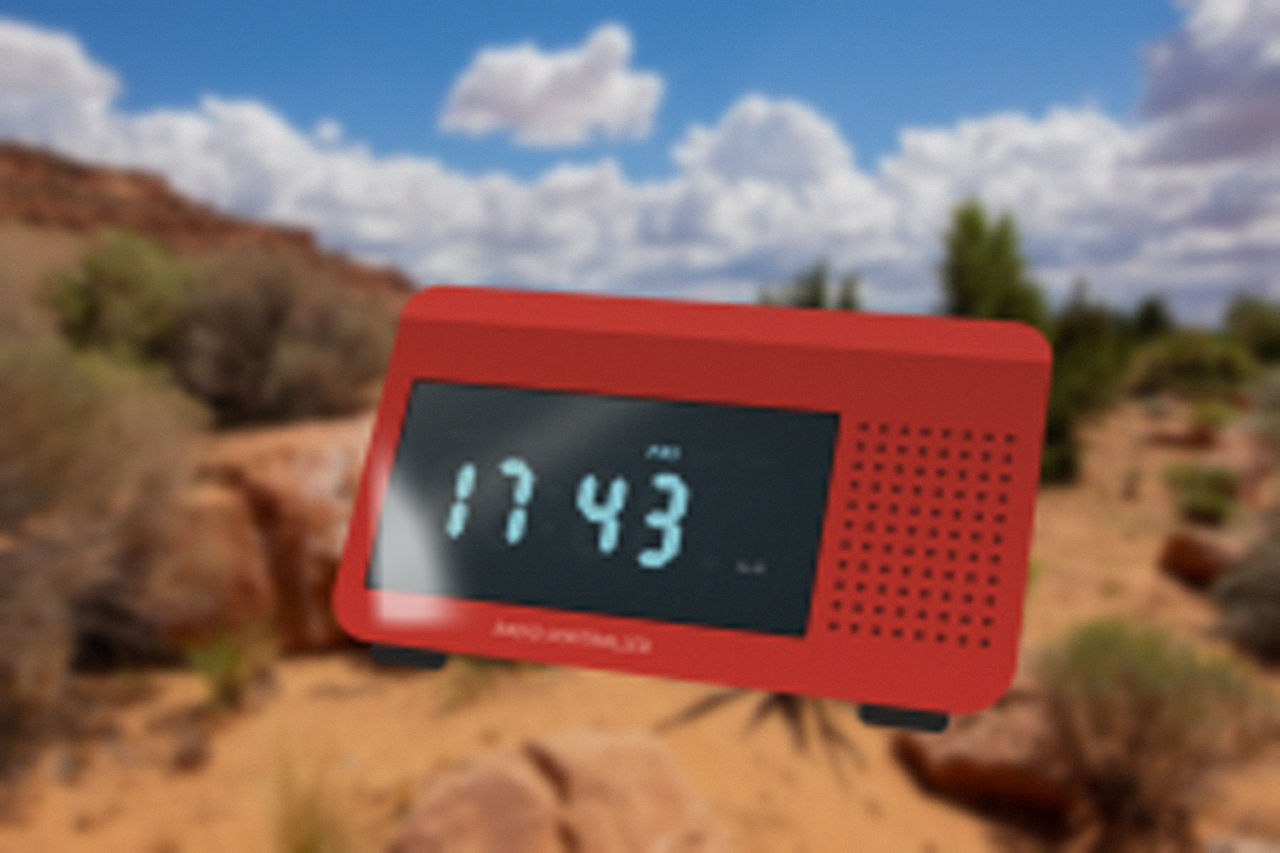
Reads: 17.43
